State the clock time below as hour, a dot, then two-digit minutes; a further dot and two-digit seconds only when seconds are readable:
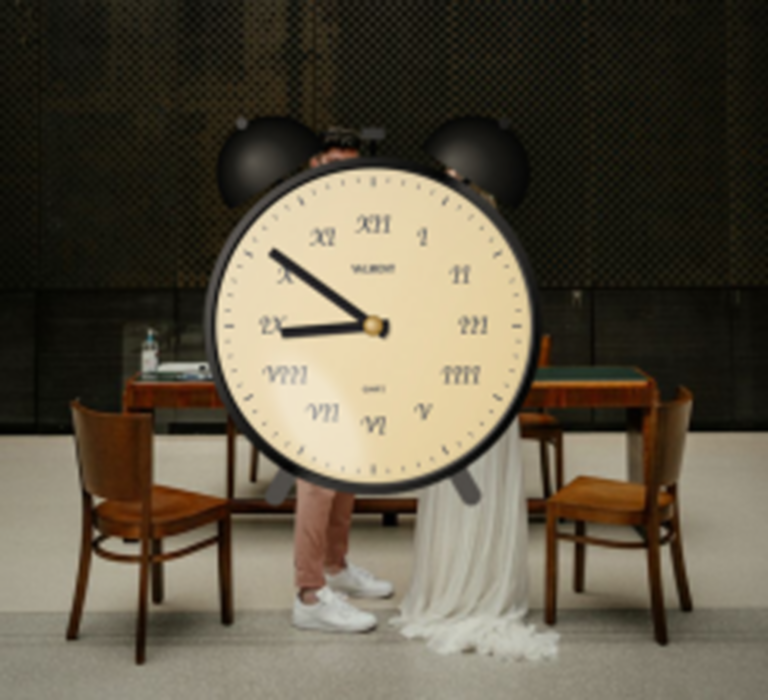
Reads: 8.51
